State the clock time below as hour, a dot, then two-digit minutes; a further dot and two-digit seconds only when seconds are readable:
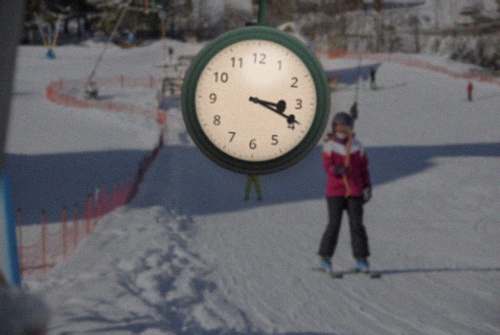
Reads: 3.19
